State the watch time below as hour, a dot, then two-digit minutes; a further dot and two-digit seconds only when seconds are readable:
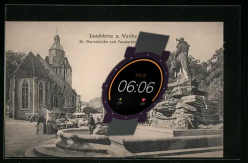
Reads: 6.06
